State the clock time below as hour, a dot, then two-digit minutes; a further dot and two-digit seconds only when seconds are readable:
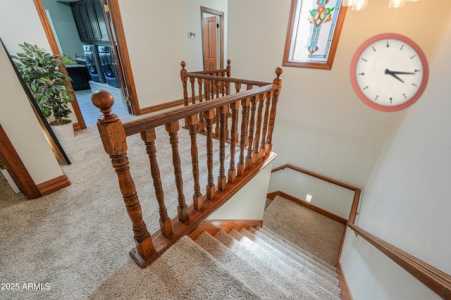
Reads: 4.16
